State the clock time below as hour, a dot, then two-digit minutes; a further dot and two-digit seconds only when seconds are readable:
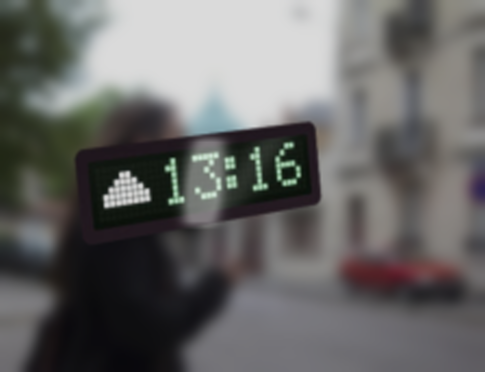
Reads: 13.16
